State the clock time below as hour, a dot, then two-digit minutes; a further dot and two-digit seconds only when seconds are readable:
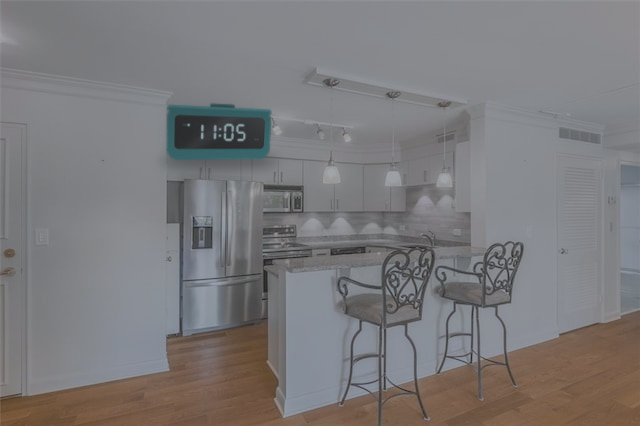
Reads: 11.05
